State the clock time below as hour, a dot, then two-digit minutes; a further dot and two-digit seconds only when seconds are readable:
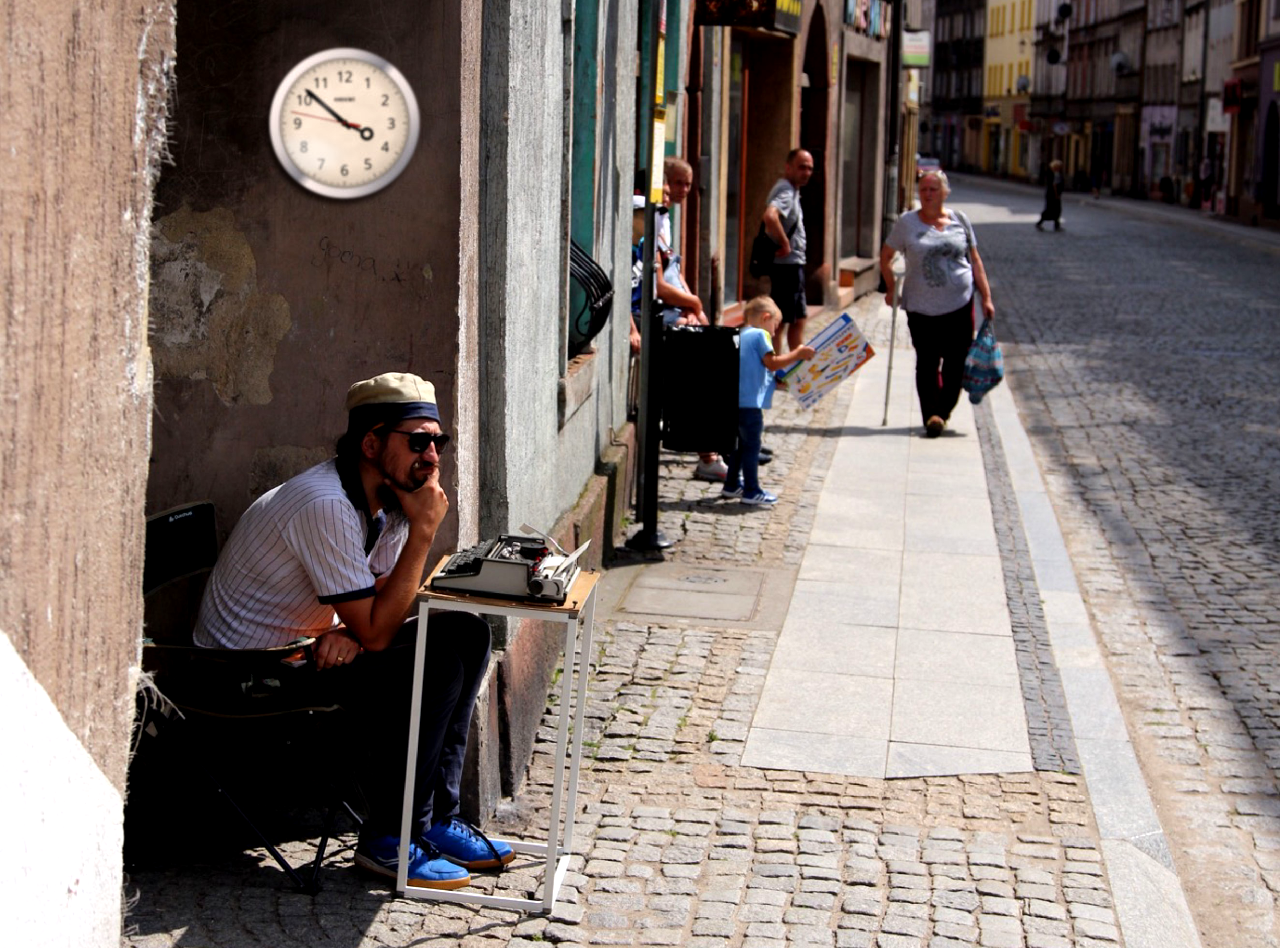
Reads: 3.51.47
